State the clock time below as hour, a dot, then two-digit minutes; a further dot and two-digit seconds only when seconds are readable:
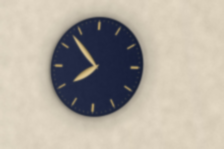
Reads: 7.53
